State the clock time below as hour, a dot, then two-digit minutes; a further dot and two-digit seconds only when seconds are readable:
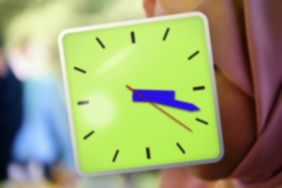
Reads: 3.18.22
